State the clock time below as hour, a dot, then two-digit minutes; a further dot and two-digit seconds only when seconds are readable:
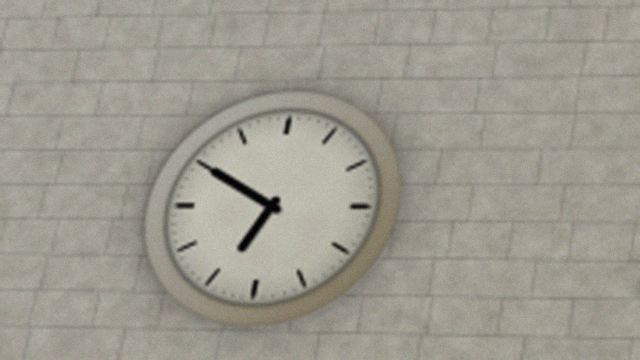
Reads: 6.50
